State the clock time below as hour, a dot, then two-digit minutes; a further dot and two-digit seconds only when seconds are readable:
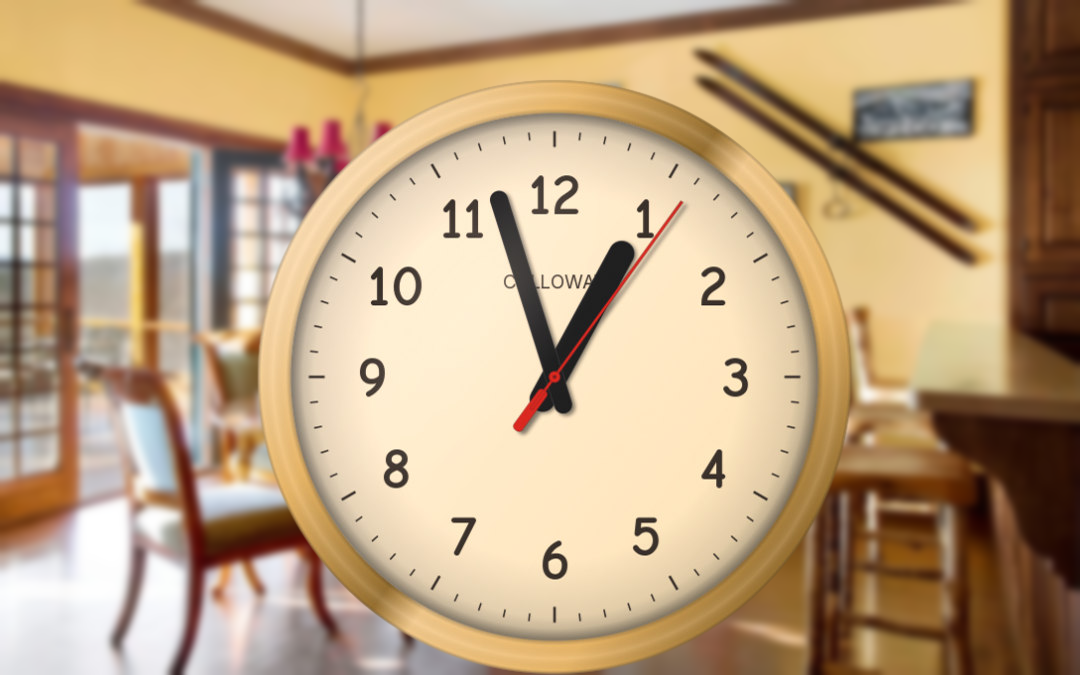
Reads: 12.57.06
